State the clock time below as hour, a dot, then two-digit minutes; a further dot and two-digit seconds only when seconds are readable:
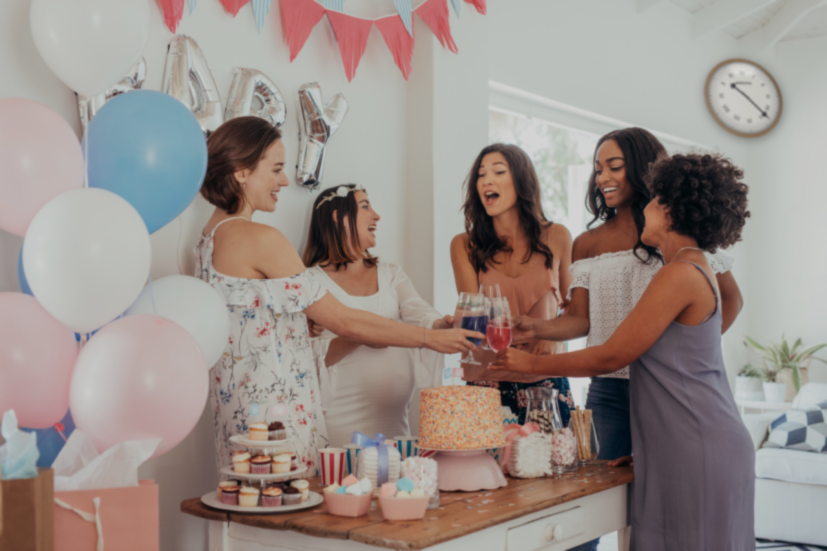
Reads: 10.23
